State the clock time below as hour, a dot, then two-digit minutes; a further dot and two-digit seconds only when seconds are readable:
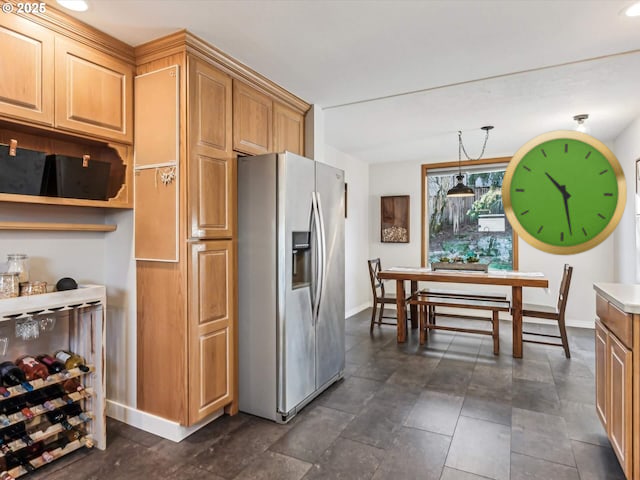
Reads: 10.28
